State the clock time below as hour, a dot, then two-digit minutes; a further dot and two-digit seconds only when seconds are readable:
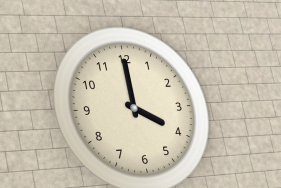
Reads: 4.00
